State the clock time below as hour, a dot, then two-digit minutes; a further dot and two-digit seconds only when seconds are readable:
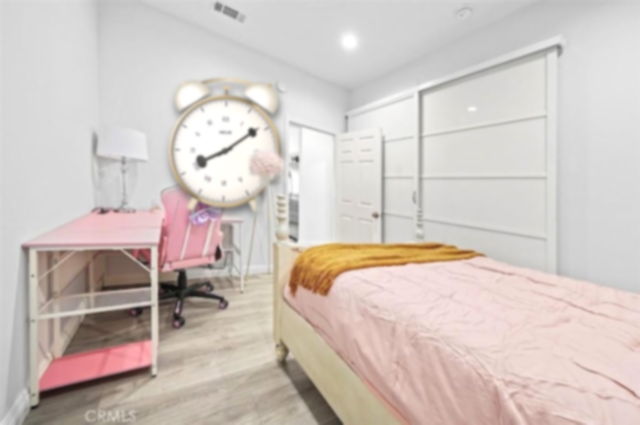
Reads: 8.09
